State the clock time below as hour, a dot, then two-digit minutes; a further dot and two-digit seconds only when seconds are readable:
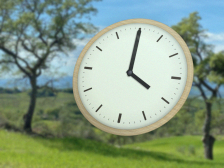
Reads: 4.00
